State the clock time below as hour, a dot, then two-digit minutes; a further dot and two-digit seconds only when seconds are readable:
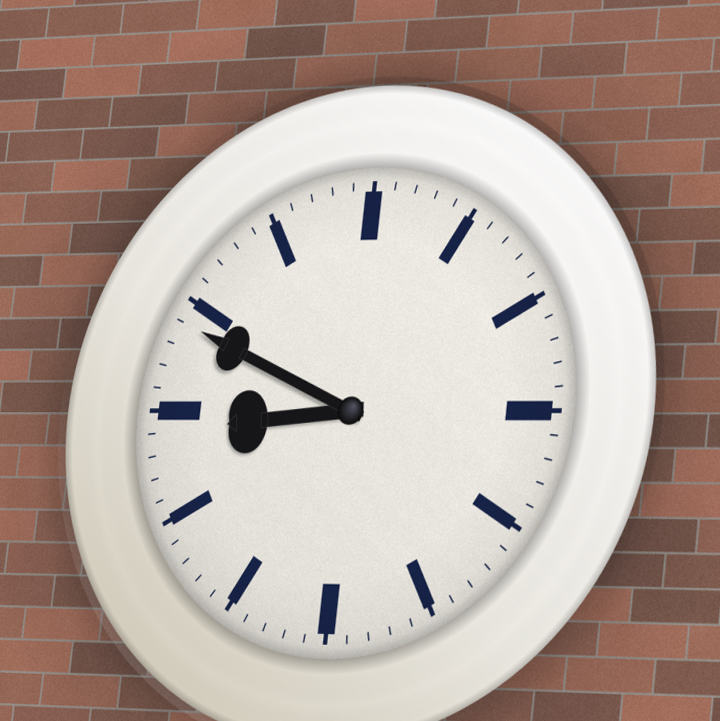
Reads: 8.49
